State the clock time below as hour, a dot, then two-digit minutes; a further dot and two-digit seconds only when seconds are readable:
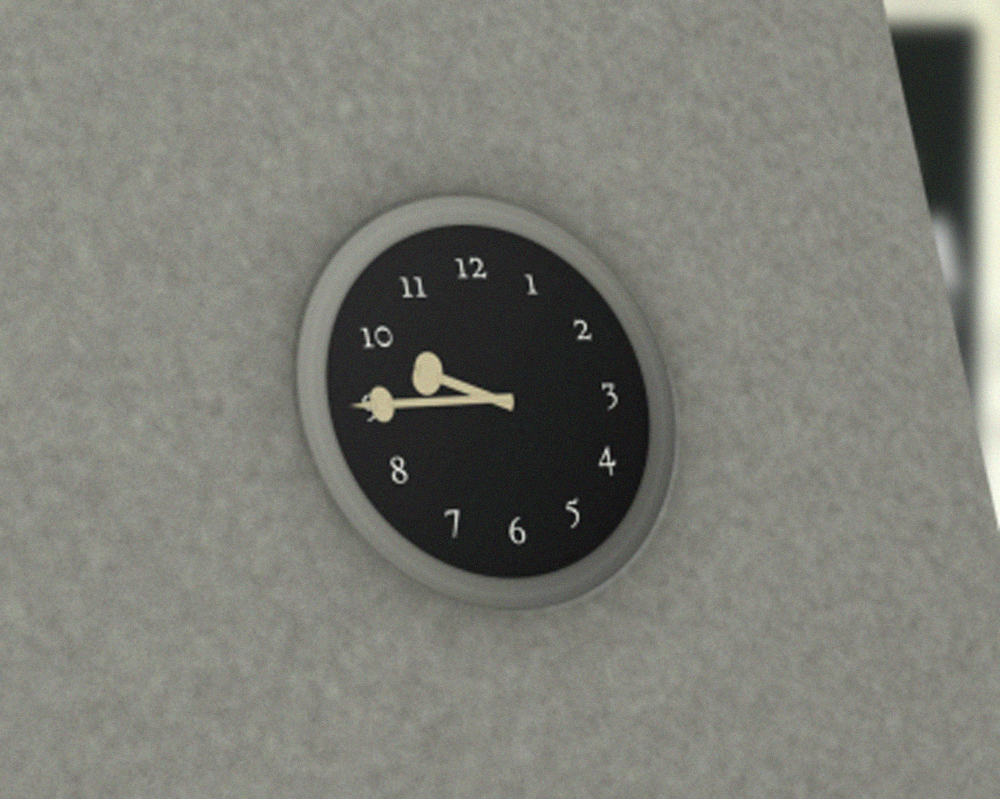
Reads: 9.45
